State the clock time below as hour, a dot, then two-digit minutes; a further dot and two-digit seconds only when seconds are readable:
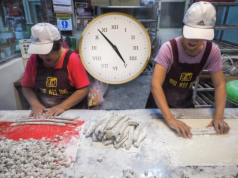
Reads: 4.53
